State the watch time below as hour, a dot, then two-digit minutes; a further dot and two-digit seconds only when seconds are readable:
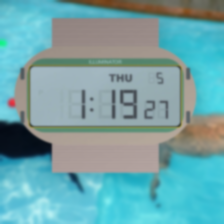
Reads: 1.19.27
